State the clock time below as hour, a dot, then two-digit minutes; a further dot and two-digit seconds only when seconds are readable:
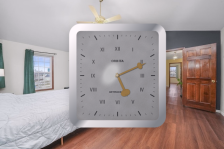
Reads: 5.11
